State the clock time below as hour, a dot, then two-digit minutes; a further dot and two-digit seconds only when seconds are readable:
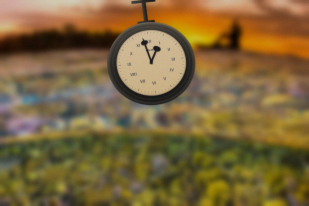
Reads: 12.58
